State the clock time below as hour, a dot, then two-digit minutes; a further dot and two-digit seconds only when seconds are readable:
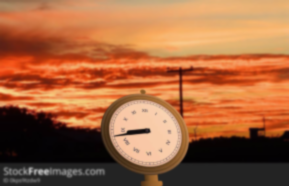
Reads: 8.43
